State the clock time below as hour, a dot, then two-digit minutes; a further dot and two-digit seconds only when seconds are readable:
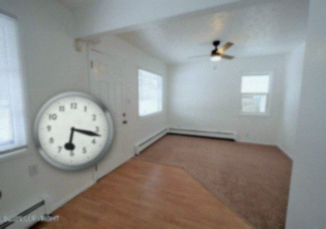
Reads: 6.17
